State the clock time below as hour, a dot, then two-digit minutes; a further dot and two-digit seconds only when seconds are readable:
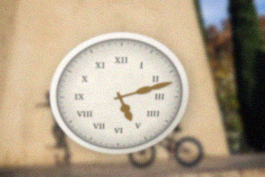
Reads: 5.12
